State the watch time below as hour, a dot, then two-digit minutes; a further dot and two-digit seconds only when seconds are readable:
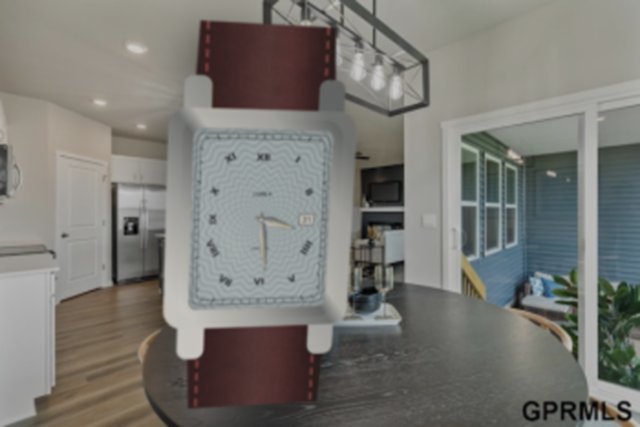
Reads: 3.29
